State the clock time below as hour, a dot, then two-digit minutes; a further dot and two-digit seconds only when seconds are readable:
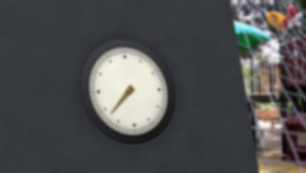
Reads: 7.38
